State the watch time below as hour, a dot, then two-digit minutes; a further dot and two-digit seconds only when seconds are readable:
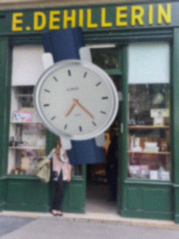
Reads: 7.24
